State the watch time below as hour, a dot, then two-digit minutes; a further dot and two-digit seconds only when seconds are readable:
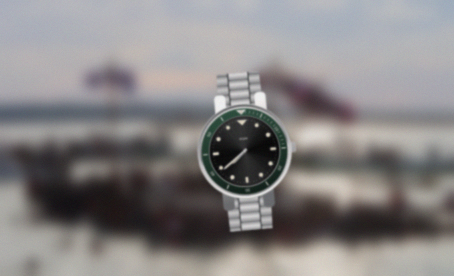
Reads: 7.39
